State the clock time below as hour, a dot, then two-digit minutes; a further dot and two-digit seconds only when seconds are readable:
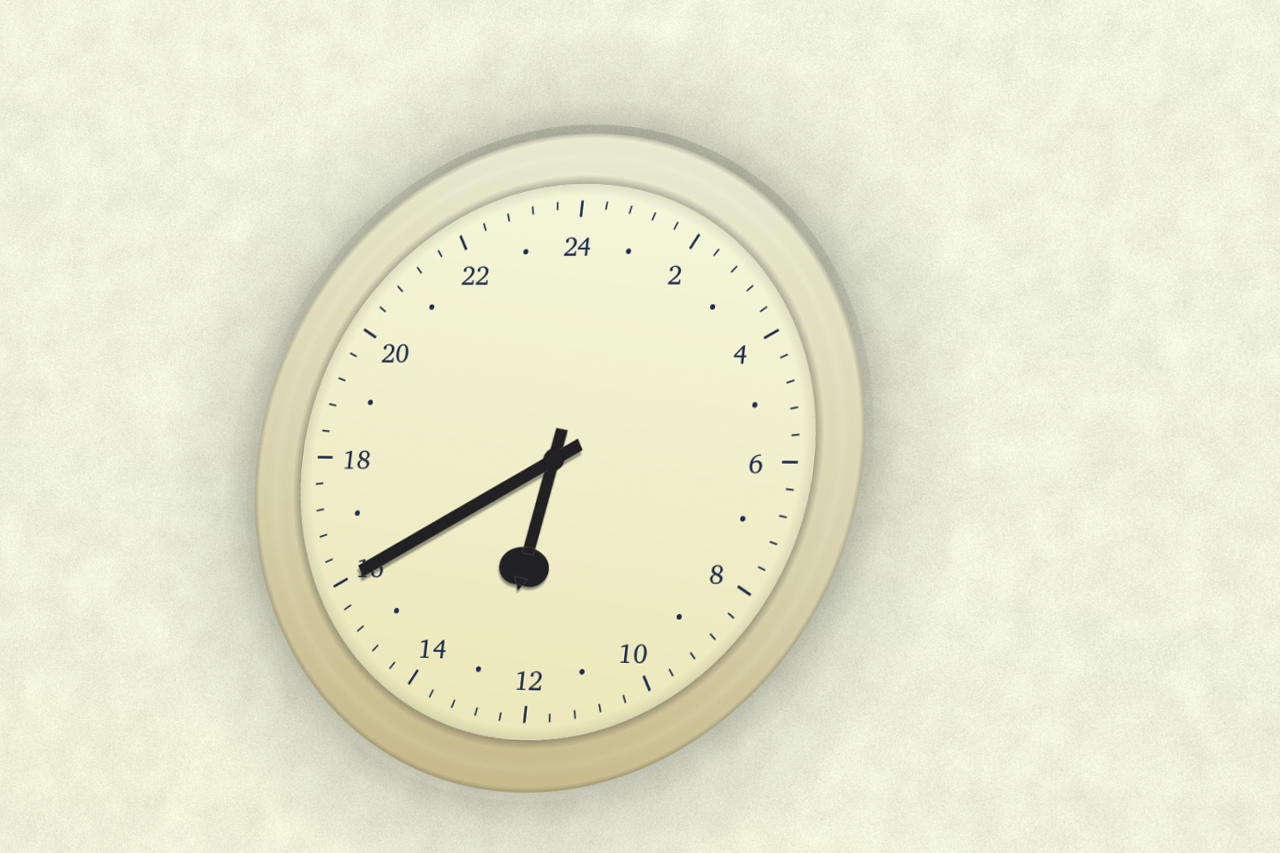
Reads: 12.40
